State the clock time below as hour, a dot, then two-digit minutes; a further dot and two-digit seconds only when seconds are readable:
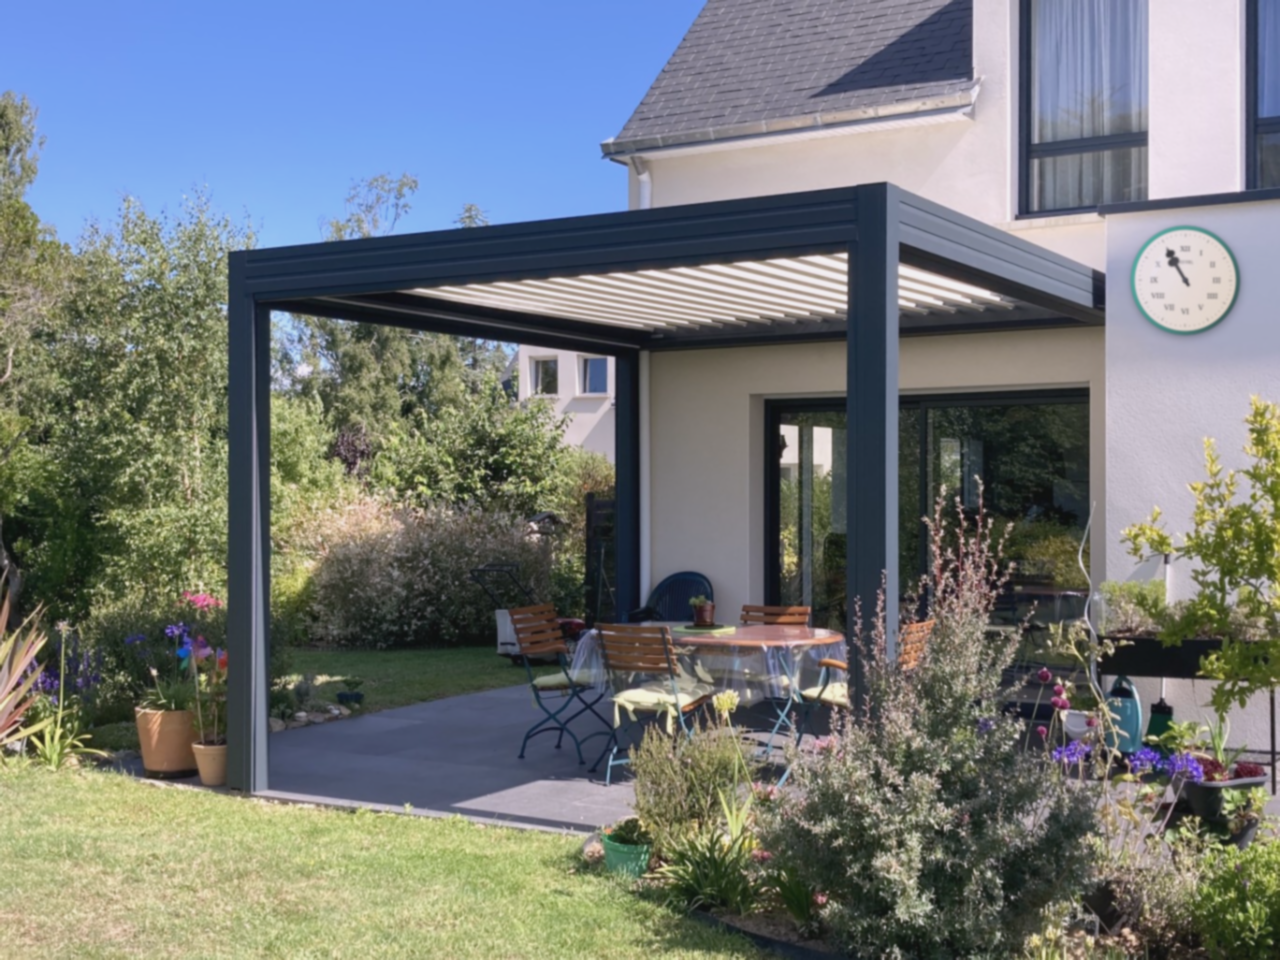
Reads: 10.55
